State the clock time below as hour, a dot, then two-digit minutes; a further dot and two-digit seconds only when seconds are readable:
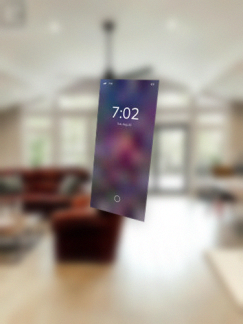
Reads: 7.02
